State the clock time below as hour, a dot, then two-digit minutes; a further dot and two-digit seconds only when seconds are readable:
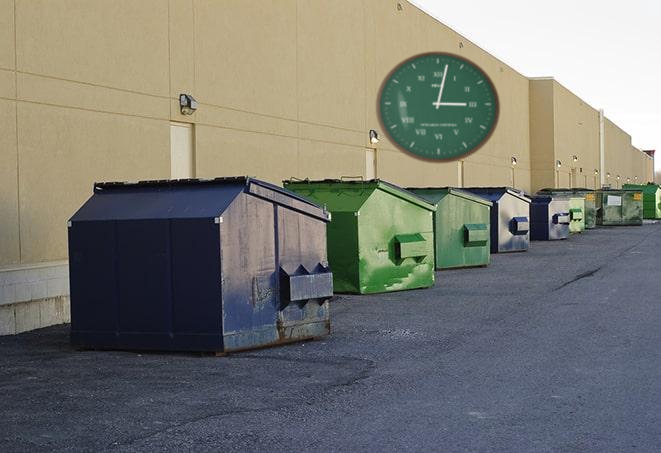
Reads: 3.02
